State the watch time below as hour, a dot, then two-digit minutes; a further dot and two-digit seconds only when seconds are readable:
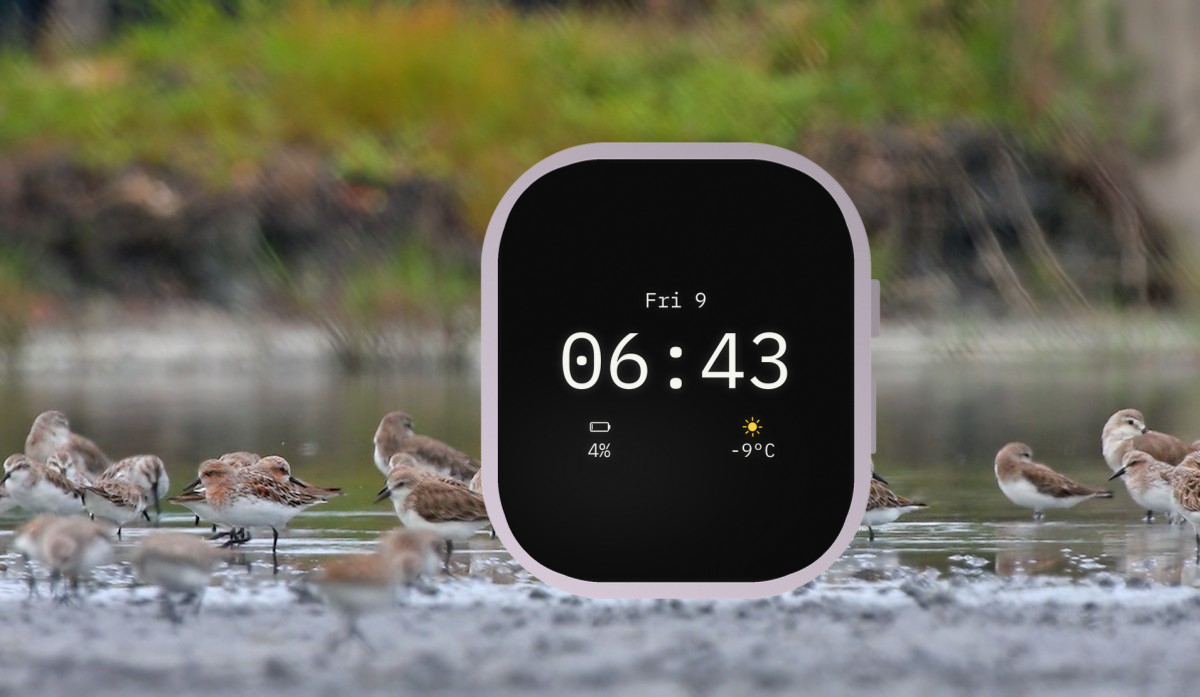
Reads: 6.43
